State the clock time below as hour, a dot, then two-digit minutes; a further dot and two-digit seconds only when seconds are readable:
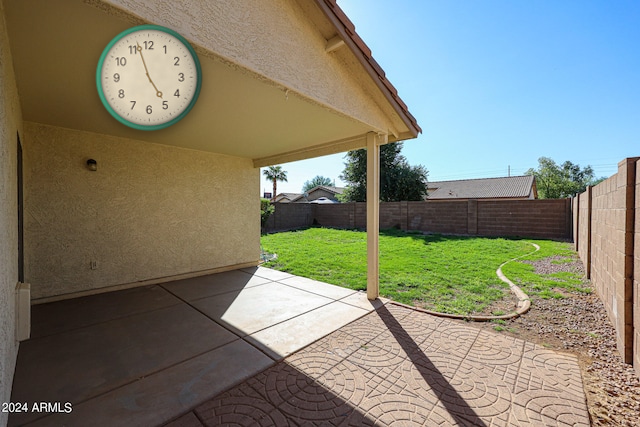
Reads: 4.57
